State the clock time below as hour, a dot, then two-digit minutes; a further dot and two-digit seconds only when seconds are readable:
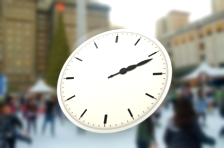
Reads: 2.11
